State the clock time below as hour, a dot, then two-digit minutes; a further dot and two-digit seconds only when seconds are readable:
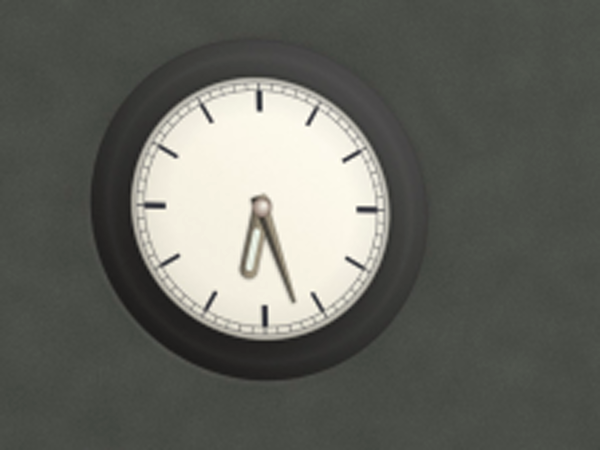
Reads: 6.27
